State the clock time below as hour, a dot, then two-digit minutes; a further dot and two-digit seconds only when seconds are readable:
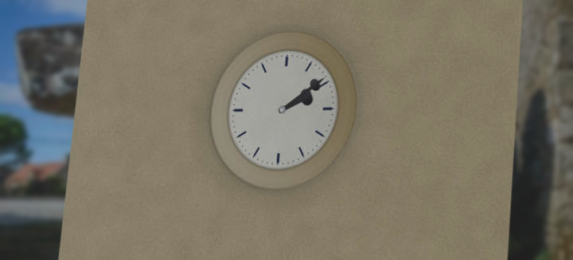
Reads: 2.09
